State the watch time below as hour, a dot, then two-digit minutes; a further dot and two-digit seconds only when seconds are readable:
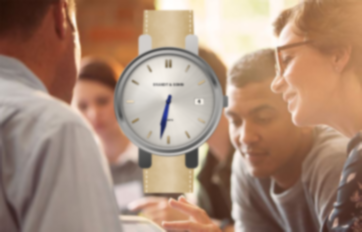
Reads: 6.32
